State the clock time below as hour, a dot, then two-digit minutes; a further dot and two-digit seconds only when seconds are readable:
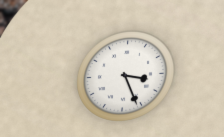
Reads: 3.26
